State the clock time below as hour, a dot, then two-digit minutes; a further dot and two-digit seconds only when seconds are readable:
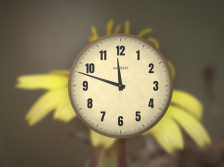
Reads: 11.48
